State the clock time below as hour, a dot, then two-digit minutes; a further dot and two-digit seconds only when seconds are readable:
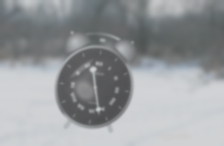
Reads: 11.27
